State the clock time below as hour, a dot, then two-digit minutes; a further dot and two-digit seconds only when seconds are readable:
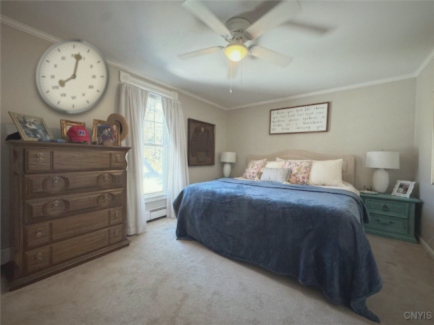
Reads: 8.02
